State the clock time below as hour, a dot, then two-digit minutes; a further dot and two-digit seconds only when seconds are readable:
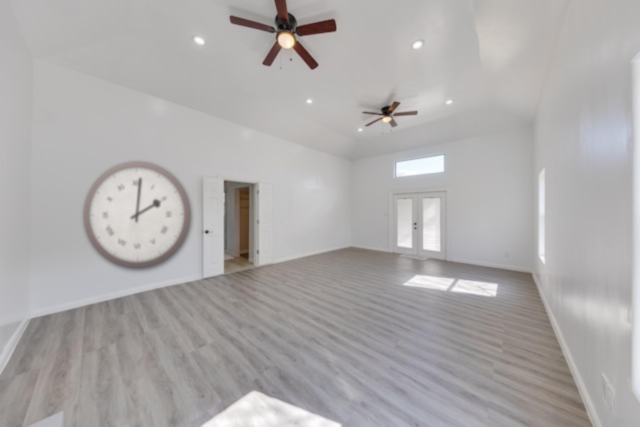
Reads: 2.01
